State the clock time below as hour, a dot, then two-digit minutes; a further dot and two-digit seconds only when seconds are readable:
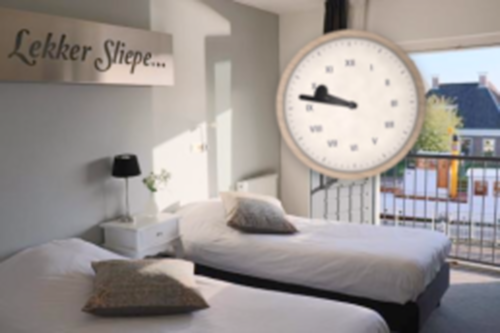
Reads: 9.47
